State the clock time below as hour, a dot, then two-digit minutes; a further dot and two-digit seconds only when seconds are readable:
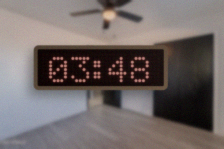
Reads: 3.48
